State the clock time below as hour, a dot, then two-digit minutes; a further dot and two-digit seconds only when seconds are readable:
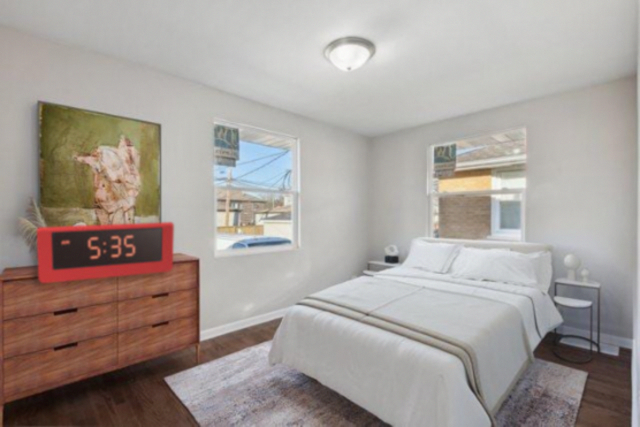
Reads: 5.35
